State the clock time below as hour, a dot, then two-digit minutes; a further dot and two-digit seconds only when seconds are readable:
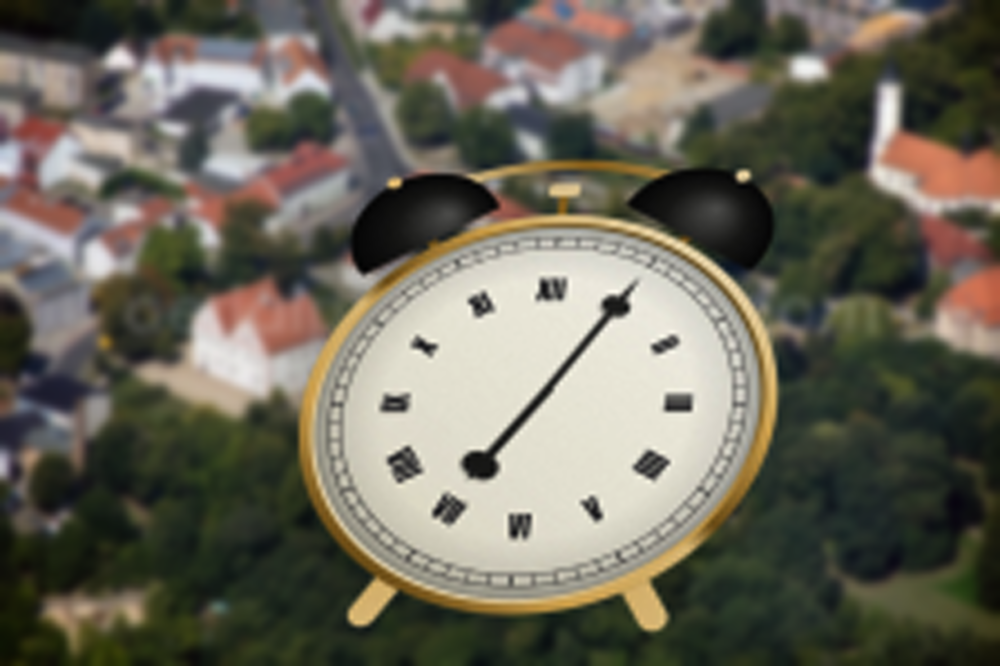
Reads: 7.05
